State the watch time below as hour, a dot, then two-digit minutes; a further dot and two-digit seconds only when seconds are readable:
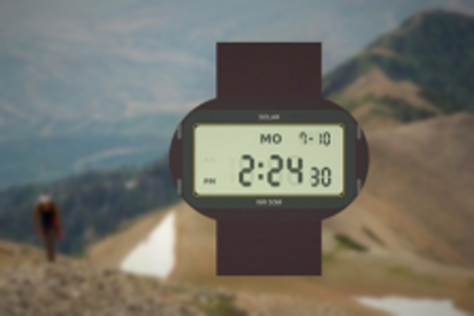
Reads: 2.24.30
